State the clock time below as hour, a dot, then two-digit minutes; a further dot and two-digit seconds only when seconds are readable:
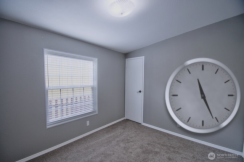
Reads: 11.26
